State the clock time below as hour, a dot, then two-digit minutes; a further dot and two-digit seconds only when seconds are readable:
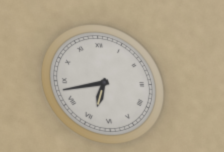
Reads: 6.43
